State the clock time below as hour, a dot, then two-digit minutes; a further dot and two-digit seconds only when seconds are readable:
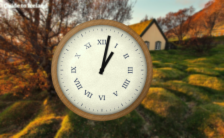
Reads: 1.02
